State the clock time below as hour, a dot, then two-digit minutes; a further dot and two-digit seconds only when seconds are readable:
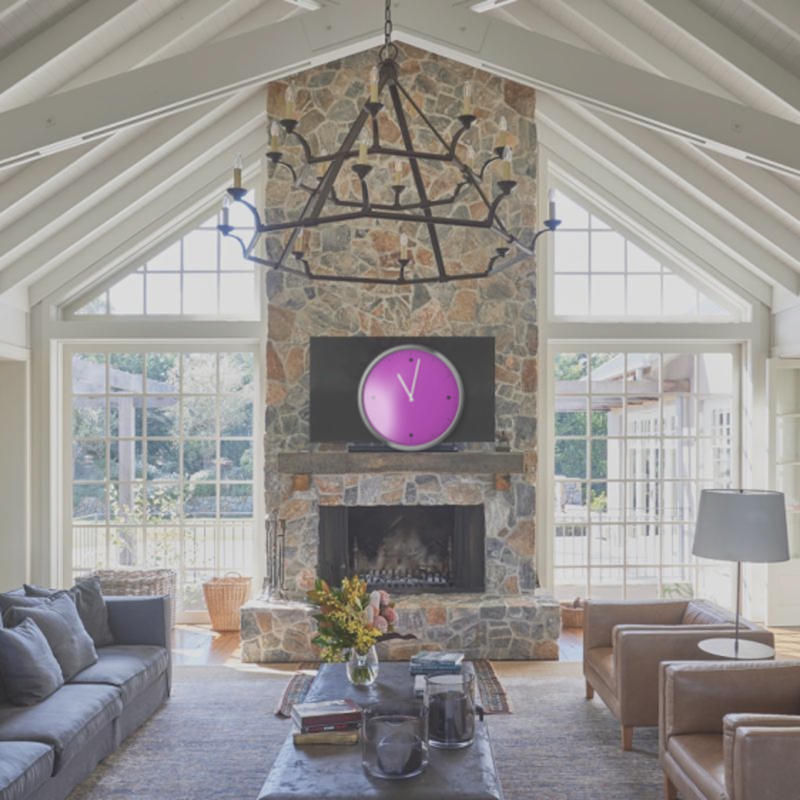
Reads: 11.02
